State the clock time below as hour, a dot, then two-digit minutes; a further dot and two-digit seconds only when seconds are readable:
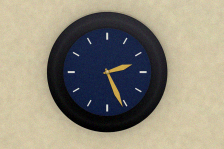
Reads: 2.26
